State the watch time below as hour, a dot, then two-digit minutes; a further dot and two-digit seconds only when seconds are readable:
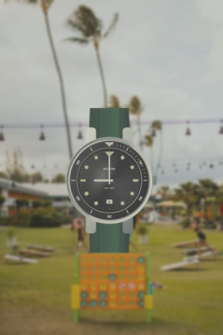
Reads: 9.00
